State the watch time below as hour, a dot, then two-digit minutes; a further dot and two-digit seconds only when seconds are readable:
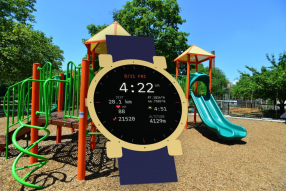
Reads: 4.22
